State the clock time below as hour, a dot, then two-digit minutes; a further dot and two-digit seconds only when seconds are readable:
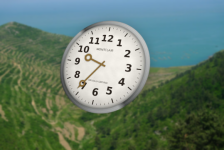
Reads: 9.36
